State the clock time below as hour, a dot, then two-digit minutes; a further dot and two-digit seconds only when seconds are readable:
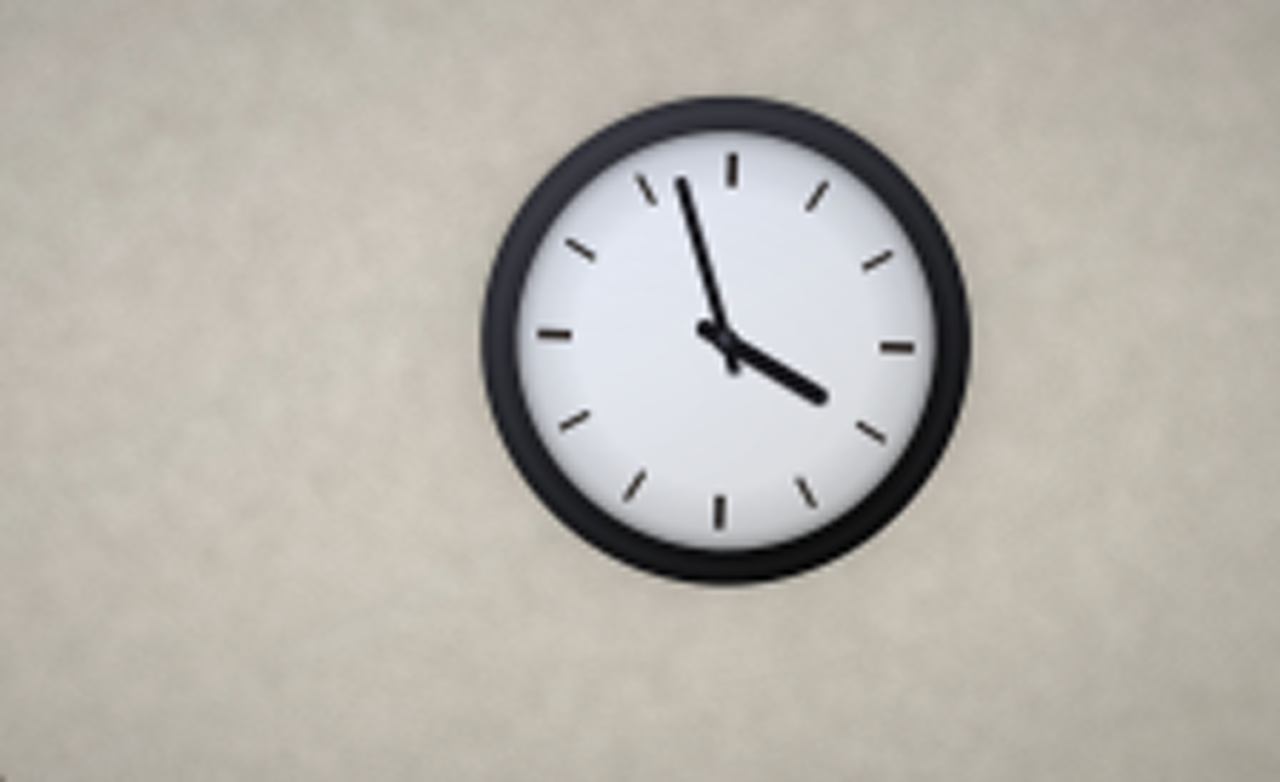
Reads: 3.57
